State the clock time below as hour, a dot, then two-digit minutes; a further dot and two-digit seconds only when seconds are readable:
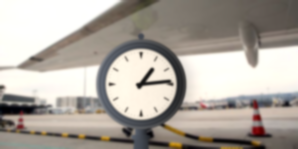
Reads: 1.14
